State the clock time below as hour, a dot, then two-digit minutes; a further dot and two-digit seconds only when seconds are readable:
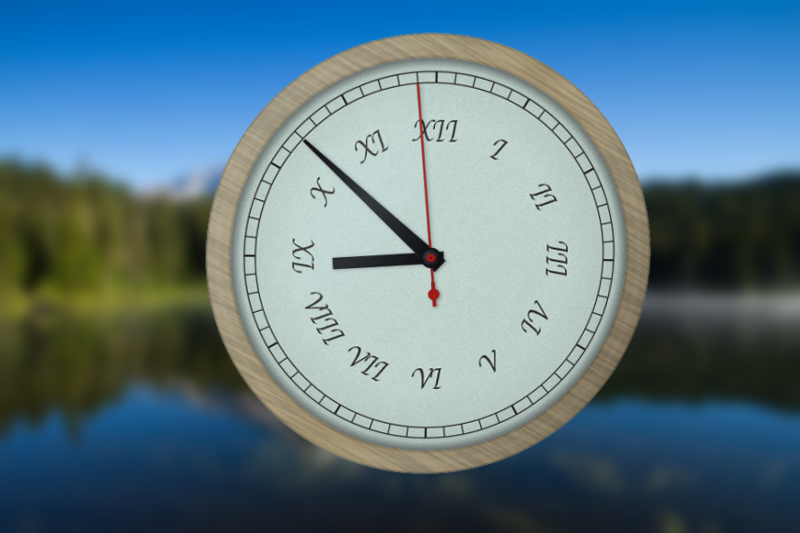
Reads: 8.51.59
